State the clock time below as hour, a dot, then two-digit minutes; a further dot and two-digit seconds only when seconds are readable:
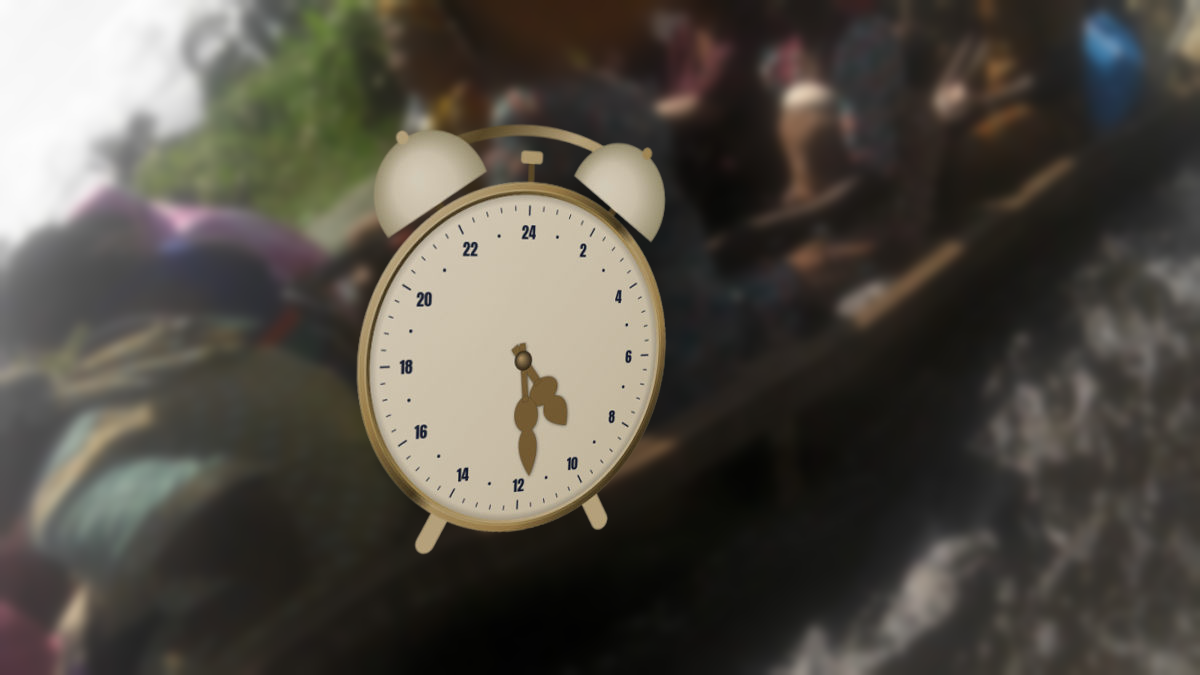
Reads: 9.29
